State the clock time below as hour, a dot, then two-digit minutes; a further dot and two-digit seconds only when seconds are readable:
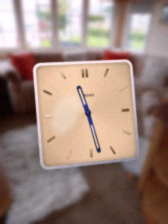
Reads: 11.28
